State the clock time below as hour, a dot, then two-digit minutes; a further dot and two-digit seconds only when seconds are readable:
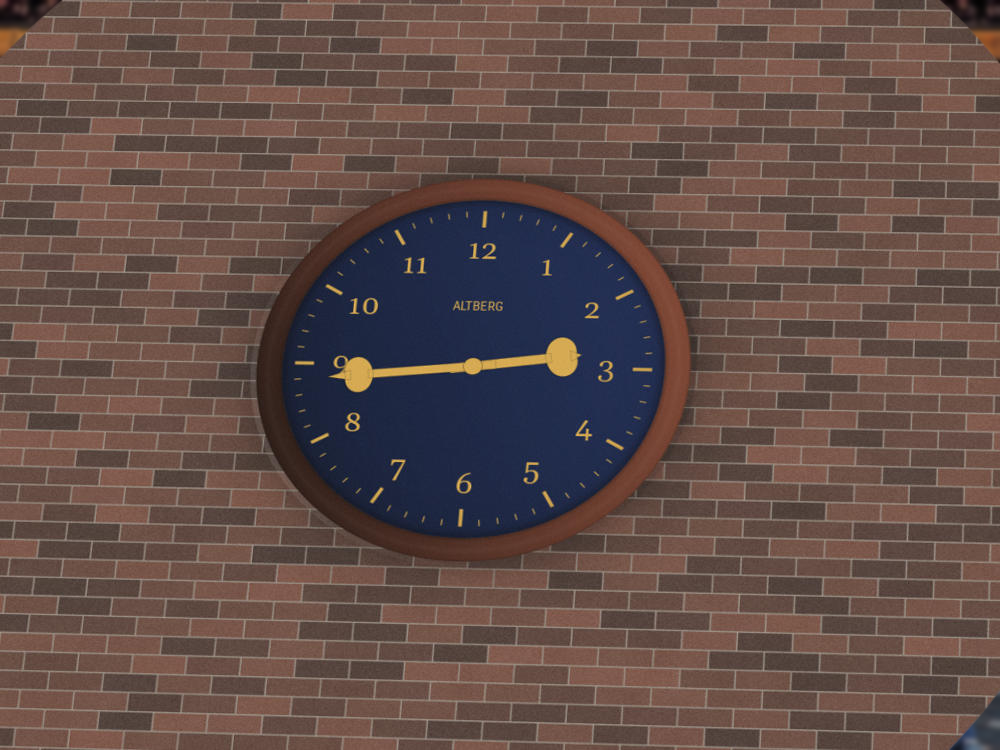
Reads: 2.44
